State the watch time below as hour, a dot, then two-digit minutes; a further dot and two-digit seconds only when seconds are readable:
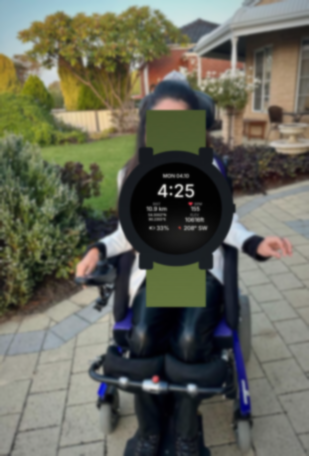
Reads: 4.25
